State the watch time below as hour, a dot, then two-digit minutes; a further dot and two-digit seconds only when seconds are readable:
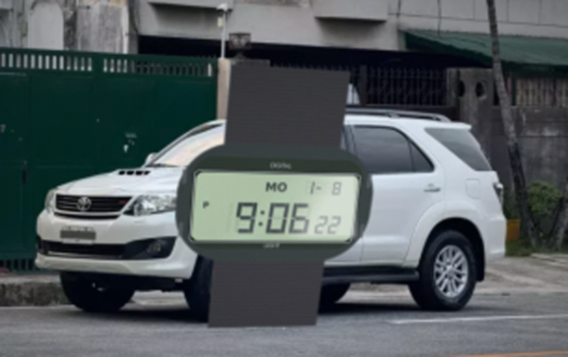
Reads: 9.06.22
